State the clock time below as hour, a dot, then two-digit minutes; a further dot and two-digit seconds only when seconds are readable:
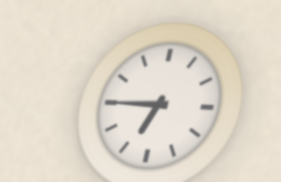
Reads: 6.45
